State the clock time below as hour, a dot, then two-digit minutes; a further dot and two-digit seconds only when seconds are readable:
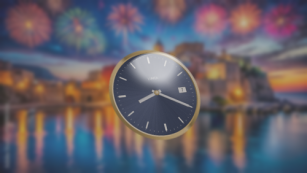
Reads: 8.20
